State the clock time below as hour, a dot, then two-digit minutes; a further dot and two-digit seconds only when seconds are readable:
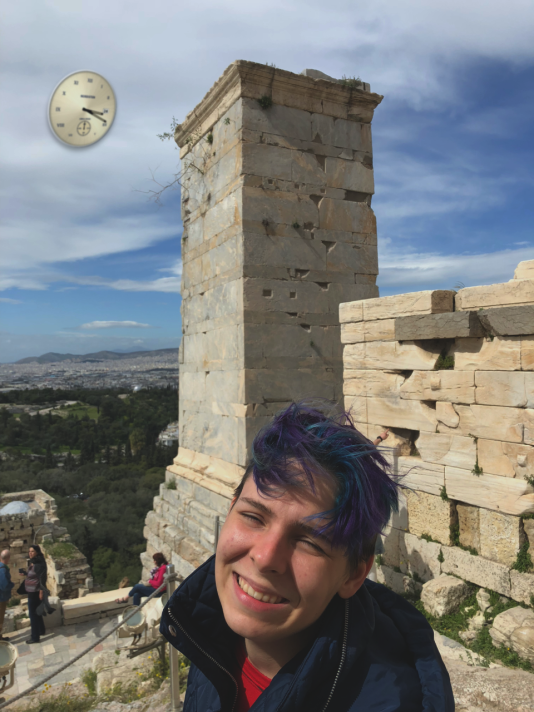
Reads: 3.19
